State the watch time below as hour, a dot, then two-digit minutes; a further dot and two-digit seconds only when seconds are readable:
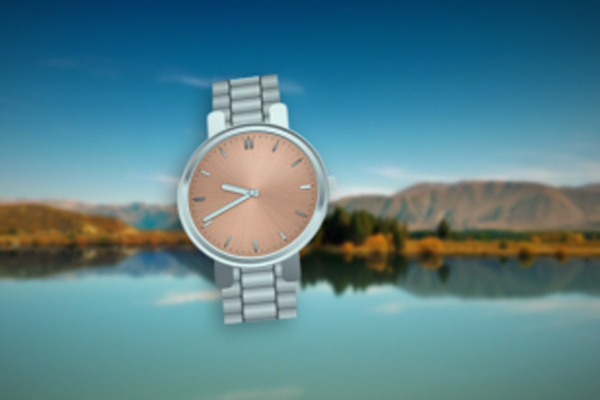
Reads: 9.41
